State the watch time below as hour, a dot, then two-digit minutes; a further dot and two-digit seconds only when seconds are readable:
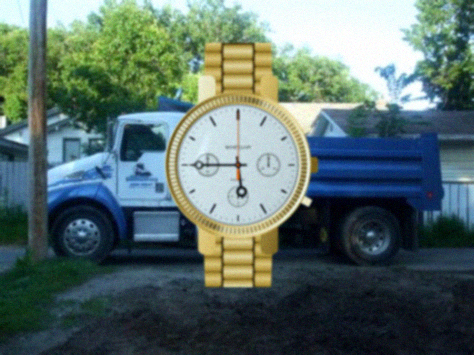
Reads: 5.45
